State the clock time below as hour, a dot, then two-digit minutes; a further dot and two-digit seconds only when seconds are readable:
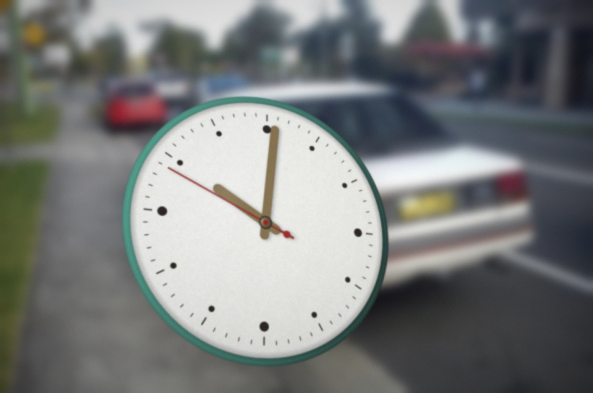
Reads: 10.00.49
